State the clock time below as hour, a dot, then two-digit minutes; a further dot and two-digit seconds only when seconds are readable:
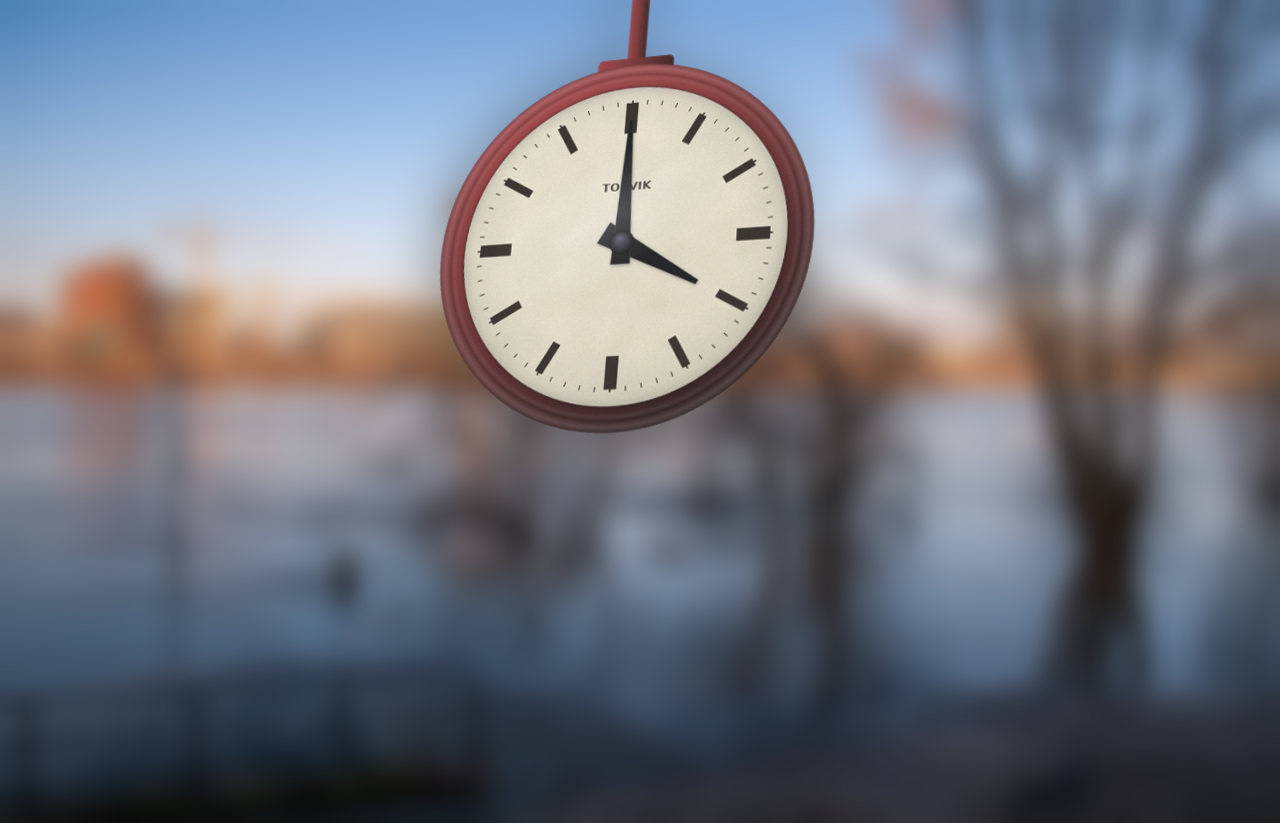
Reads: 4.00
